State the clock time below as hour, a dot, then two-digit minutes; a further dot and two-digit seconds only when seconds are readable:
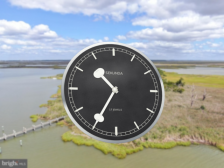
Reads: 10.35
